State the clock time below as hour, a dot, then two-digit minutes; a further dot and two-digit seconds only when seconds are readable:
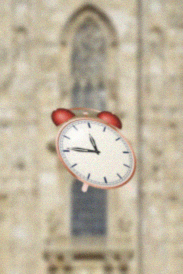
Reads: 11.46
